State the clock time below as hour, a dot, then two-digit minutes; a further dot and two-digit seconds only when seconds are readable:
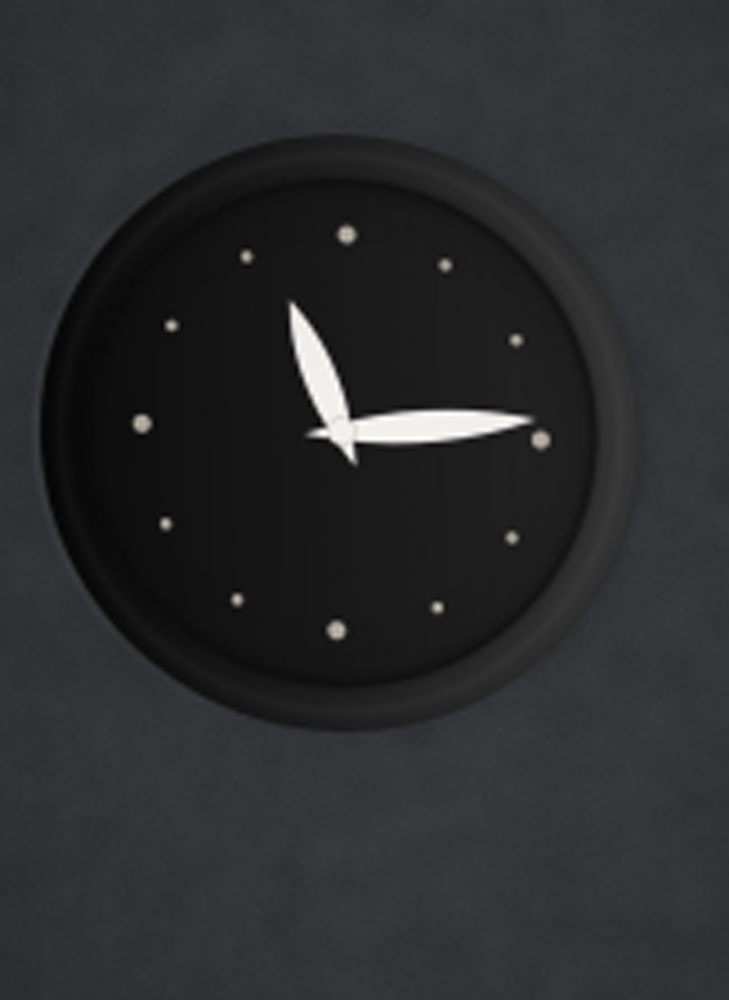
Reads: 11.14
